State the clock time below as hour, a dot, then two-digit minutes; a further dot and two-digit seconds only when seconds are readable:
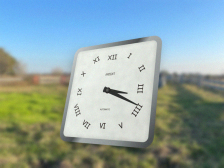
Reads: 3.19
